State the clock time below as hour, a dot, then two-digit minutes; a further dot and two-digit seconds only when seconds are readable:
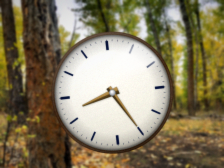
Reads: 8.25
